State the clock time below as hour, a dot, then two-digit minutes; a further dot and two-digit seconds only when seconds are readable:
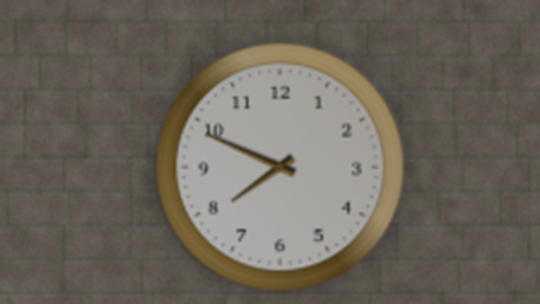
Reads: 7.49
